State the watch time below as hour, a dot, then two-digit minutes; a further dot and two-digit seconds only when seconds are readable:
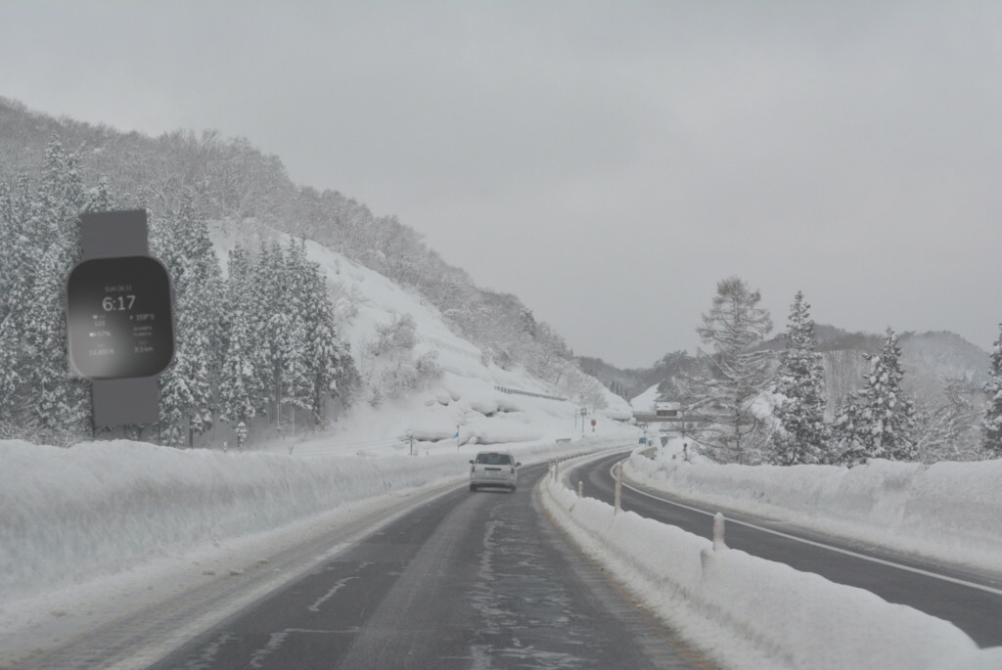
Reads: 6.17
